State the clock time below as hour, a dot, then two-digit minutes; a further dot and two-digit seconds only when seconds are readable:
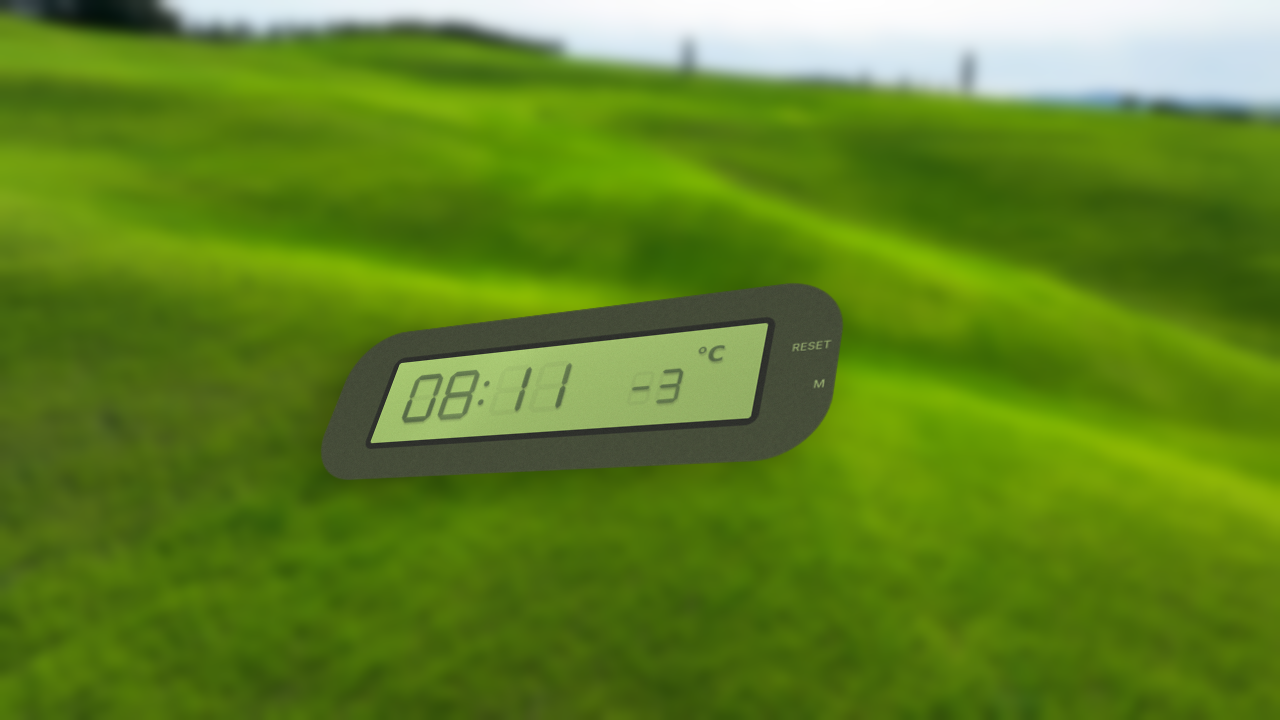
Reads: 8.11
